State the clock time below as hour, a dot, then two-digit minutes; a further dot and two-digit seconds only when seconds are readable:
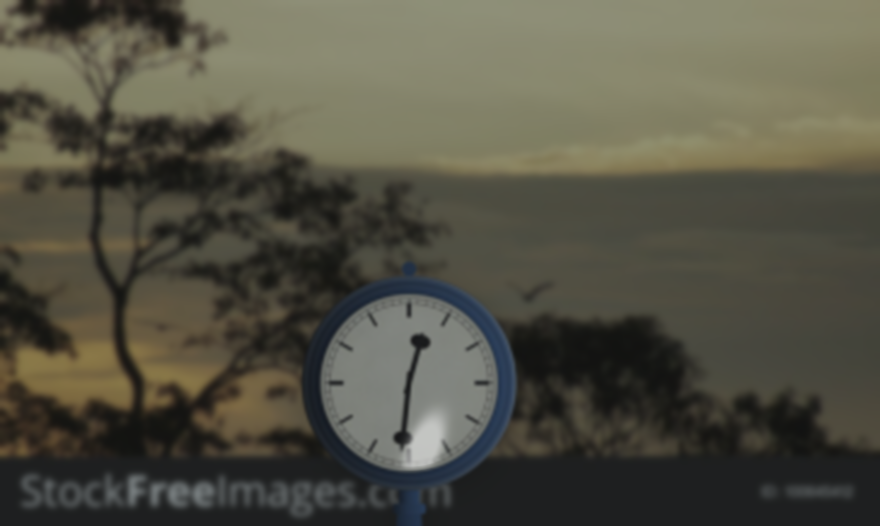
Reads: 12.31
